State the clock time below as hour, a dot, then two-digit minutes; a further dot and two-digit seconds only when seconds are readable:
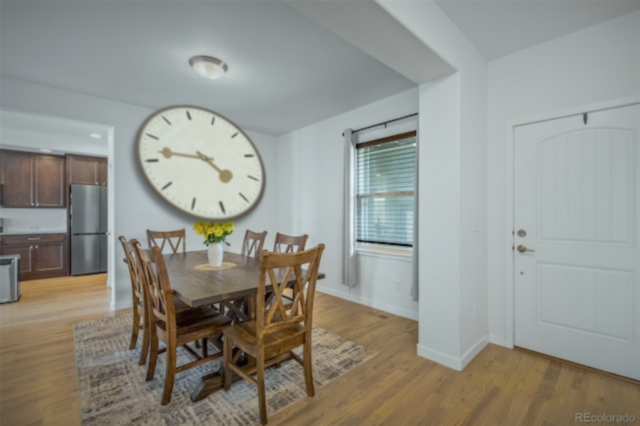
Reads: 4.47
